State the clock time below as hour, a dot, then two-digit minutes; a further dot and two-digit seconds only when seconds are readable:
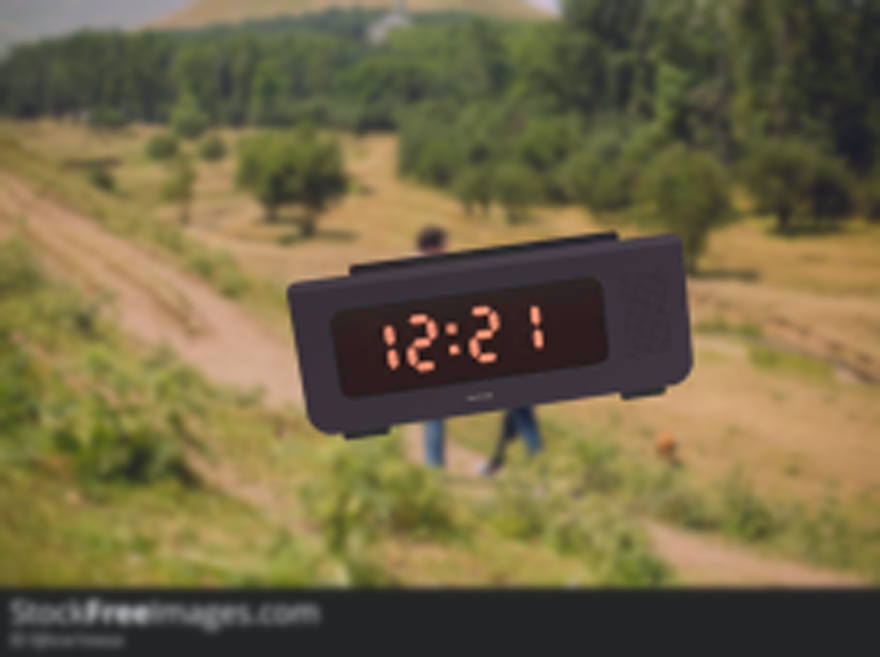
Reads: 12.21
